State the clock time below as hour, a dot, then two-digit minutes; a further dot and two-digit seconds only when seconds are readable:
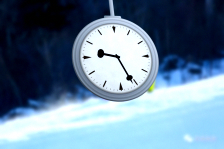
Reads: 9.26
